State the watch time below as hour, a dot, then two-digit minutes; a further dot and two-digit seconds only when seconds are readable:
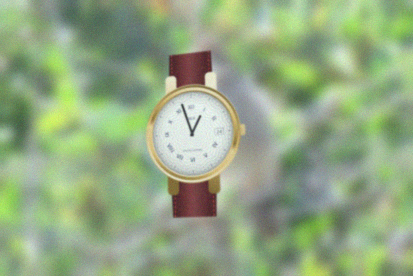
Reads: 12.57
